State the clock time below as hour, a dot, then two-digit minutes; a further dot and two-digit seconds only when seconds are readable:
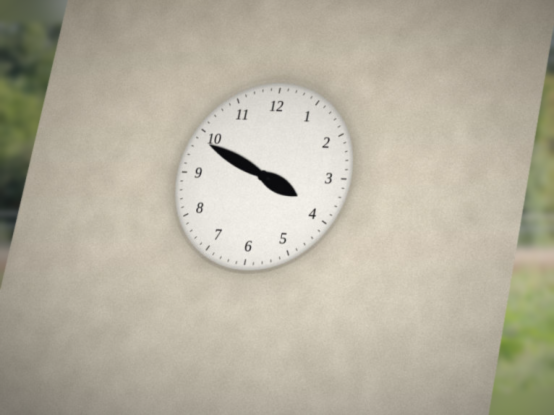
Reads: 3.49
